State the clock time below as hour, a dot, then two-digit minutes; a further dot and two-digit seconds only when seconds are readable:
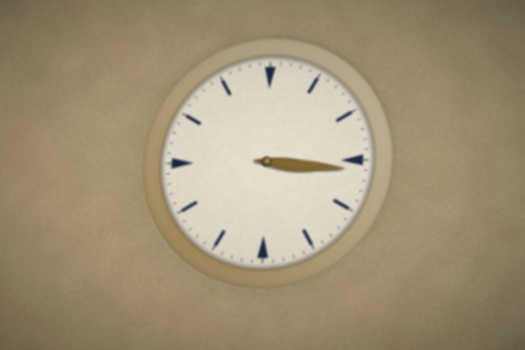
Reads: 3.16
